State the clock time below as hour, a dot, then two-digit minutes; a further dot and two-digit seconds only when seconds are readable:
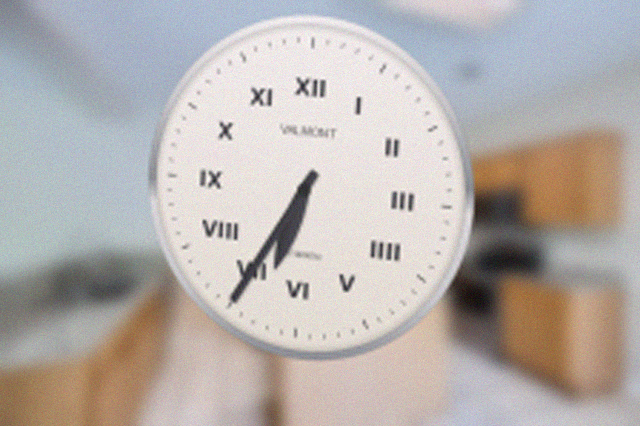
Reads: 6.35
